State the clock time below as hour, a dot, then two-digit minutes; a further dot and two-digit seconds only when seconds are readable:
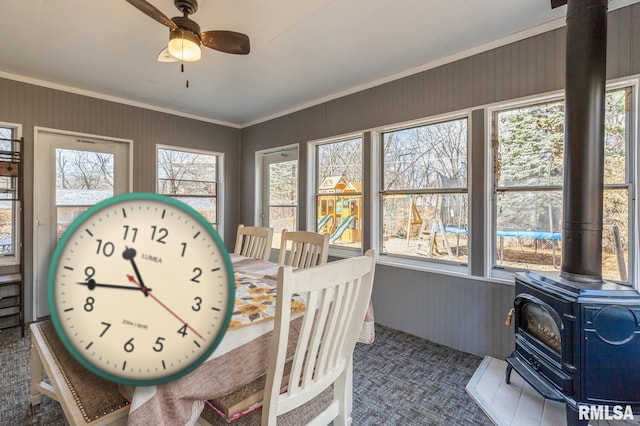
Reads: 10.43.19
